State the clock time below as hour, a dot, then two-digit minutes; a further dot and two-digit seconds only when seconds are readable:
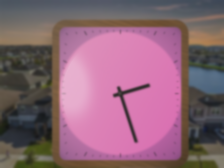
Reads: 2.27
